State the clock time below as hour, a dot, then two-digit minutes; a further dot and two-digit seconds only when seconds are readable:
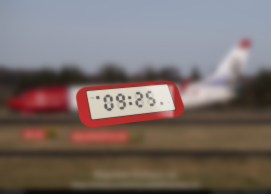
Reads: 9.25
